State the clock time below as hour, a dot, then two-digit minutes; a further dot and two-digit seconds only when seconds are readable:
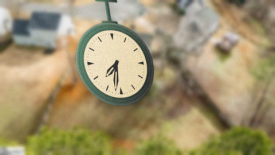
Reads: 7.32
